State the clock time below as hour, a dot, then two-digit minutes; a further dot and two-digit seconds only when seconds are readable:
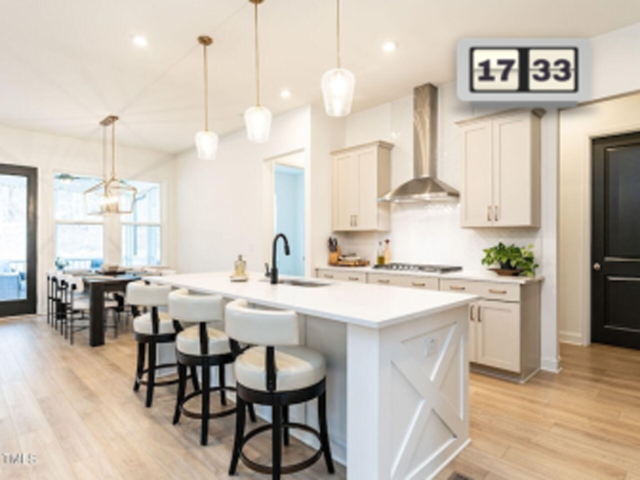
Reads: 17.33
